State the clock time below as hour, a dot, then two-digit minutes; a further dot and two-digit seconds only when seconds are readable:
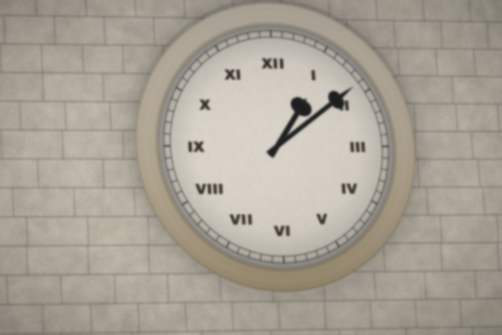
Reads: 1.09
